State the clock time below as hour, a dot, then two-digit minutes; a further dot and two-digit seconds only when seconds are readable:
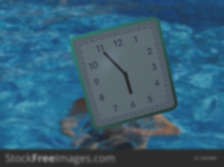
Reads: 5.55
